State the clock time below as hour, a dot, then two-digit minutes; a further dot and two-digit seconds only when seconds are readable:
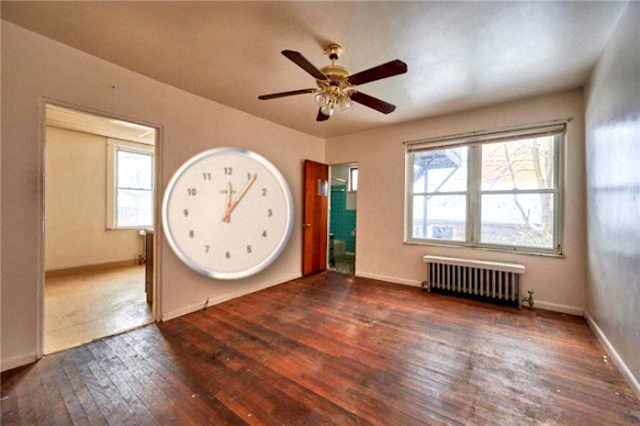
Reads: 12.06
